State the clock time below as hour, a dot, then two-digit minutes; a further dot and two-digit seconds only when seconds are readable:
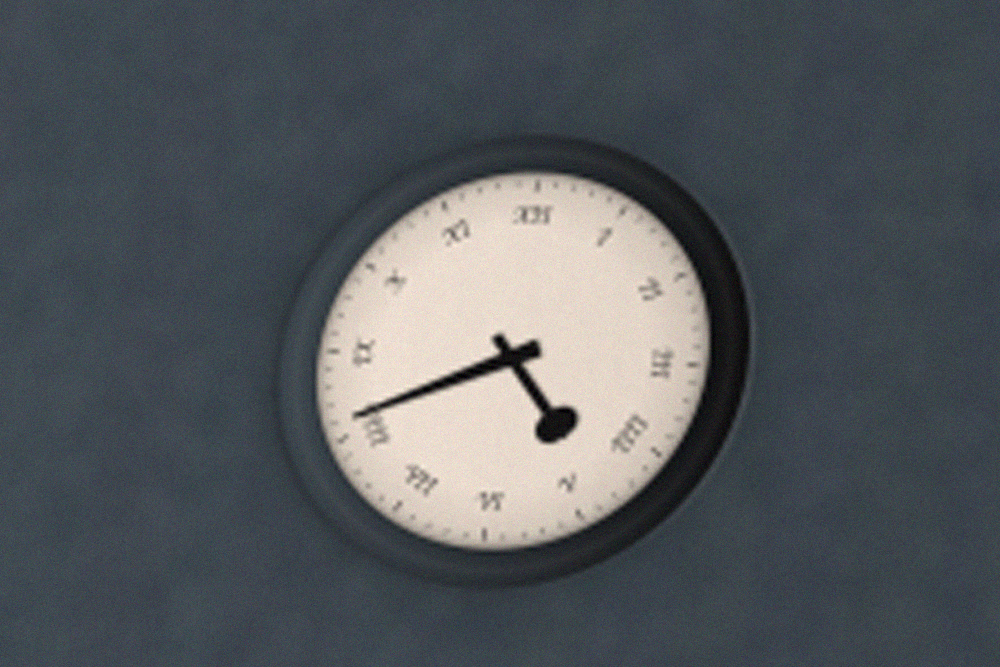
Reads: 4.41
